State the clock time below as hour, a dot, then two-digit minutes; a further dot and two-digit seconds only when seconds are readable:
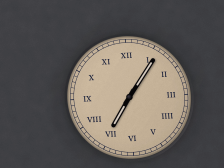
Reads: 7.06
